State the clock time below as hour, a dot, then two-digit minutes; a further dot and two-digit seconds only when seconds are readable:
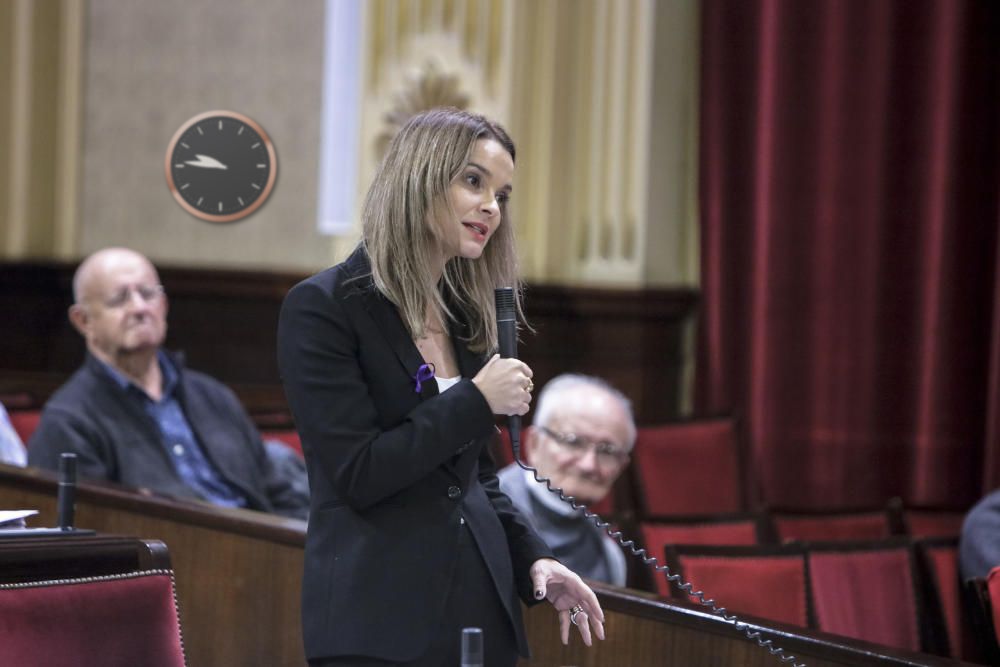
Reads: 9.46
